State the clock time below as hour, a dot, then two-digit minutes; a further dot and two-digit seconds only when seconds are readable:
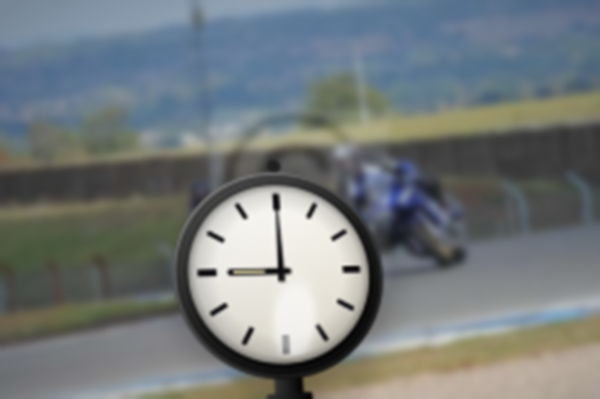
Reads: 9.00
